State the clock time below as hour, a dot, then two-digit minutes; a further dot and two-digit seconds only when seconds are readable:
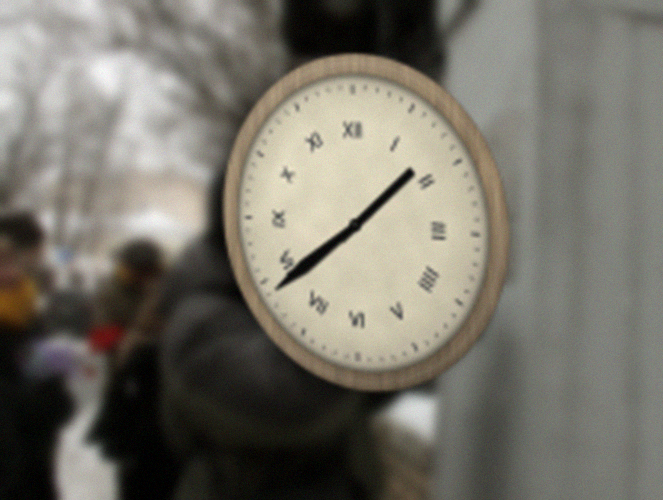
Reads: 1.39
